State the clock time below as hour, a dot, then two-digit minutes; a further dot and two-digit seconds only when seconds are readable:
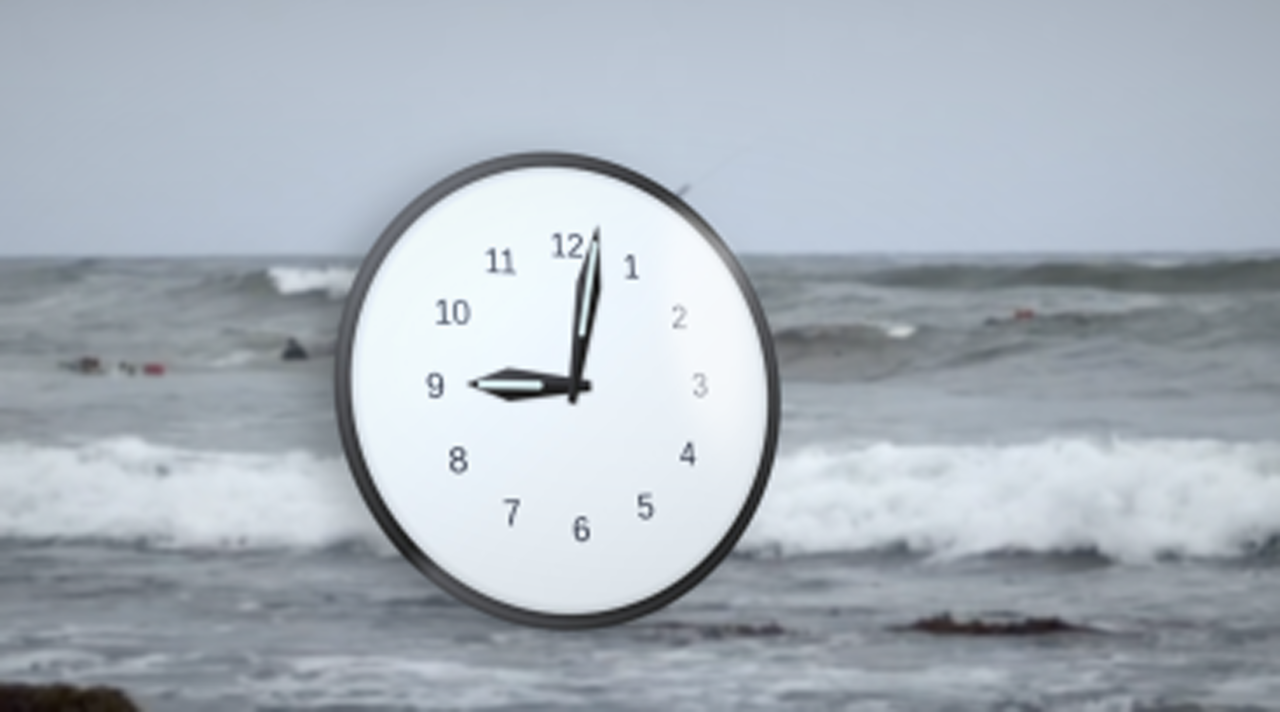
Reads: 9.02
